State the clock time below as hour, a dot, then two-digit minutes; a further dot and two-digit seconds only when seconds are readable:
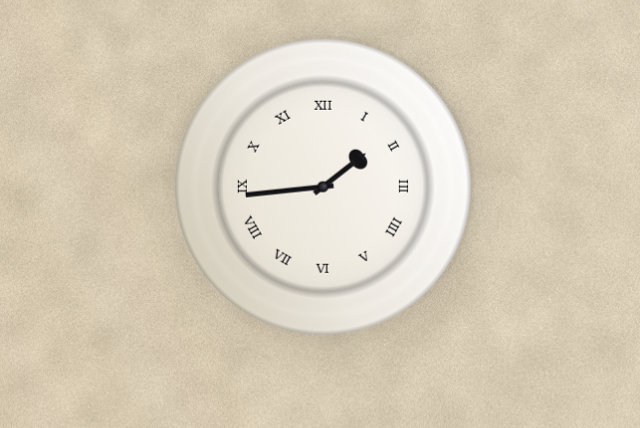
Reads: 1.44
